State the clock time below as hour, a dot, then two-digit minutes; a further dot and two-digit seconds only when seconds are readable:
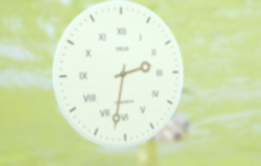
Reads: 2.32
